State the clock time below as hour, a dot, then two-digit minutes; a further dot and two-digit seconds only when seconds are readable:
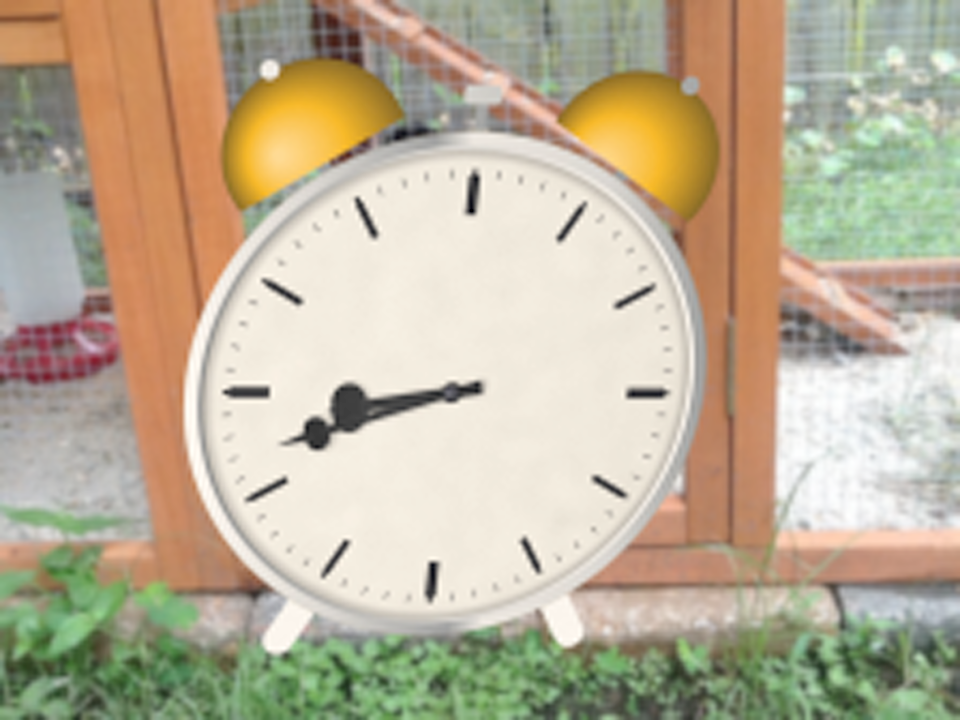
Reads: 8.42
